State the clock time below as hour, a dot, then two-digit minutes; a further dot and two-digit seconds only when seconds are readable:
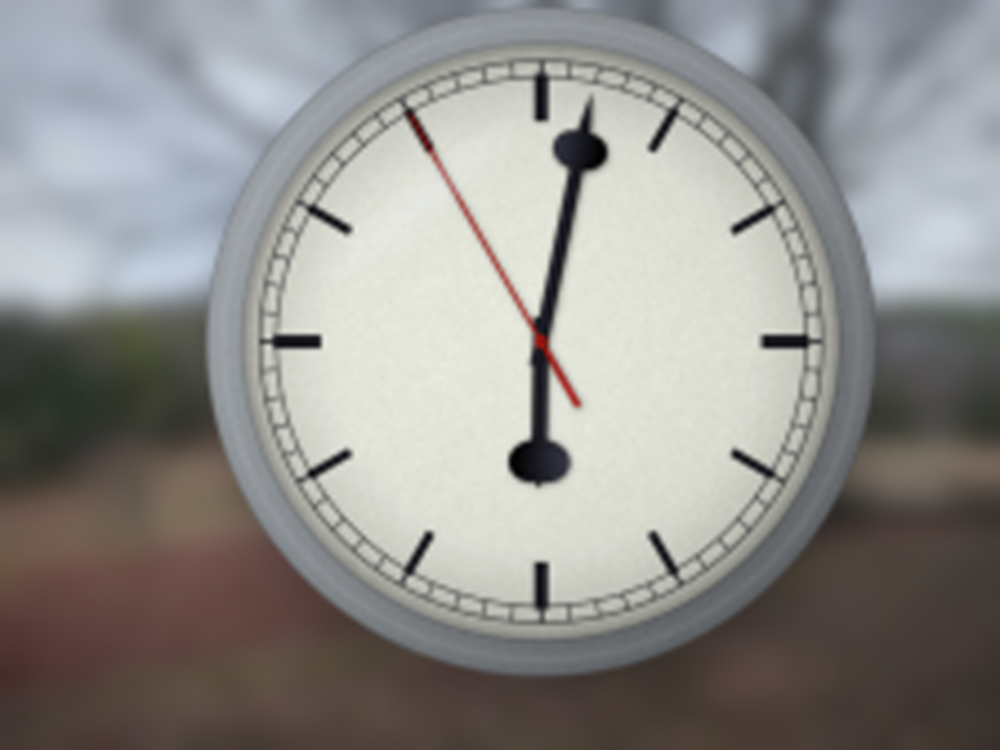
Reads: 6.01.55
